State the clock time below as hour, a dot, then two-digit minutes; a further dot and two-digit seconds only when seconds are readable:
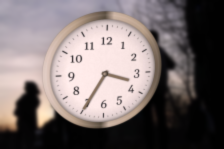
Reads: 3.35
